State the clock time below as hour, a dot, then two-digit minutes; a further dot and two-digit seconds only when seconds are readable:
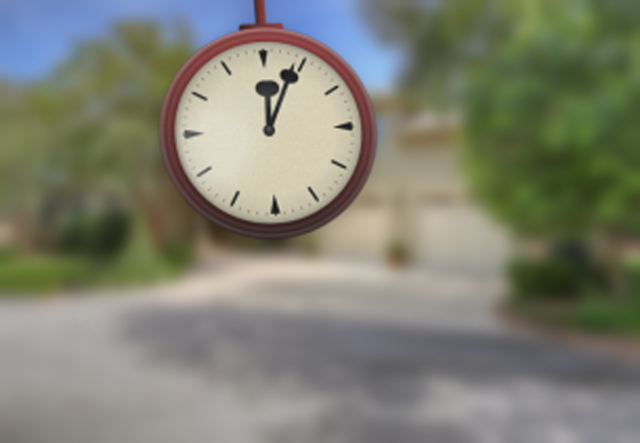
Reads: 12.04
